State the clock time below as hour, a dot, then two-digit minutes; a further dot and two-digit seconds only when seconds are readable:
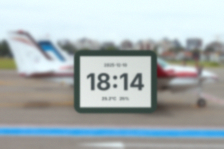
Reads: 18.14
